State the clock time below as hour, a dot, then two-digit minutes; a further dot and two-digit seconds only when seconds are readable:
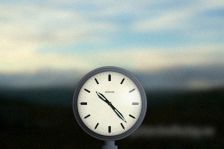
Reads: 10.23
